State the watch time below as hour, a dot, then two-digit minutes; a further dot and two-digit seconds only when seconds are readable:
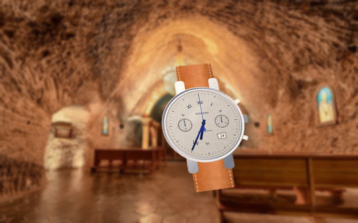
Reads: 6.35
